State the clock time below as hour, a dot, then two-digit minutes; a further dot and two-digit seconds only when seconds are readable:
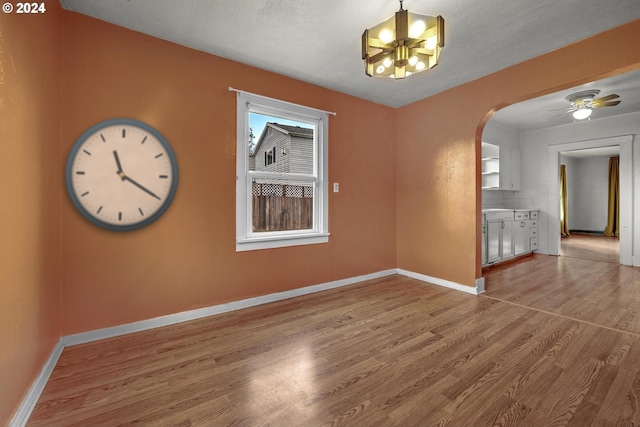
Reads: 11.20
